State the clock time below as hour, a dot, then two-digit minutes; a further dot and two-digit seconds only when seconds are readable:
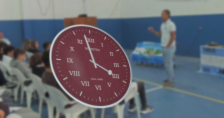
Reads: 3.58
